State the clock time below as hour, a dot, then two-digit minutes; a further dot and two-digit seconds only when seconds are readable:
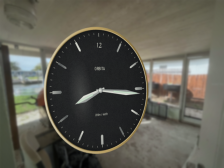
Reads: 8.16
